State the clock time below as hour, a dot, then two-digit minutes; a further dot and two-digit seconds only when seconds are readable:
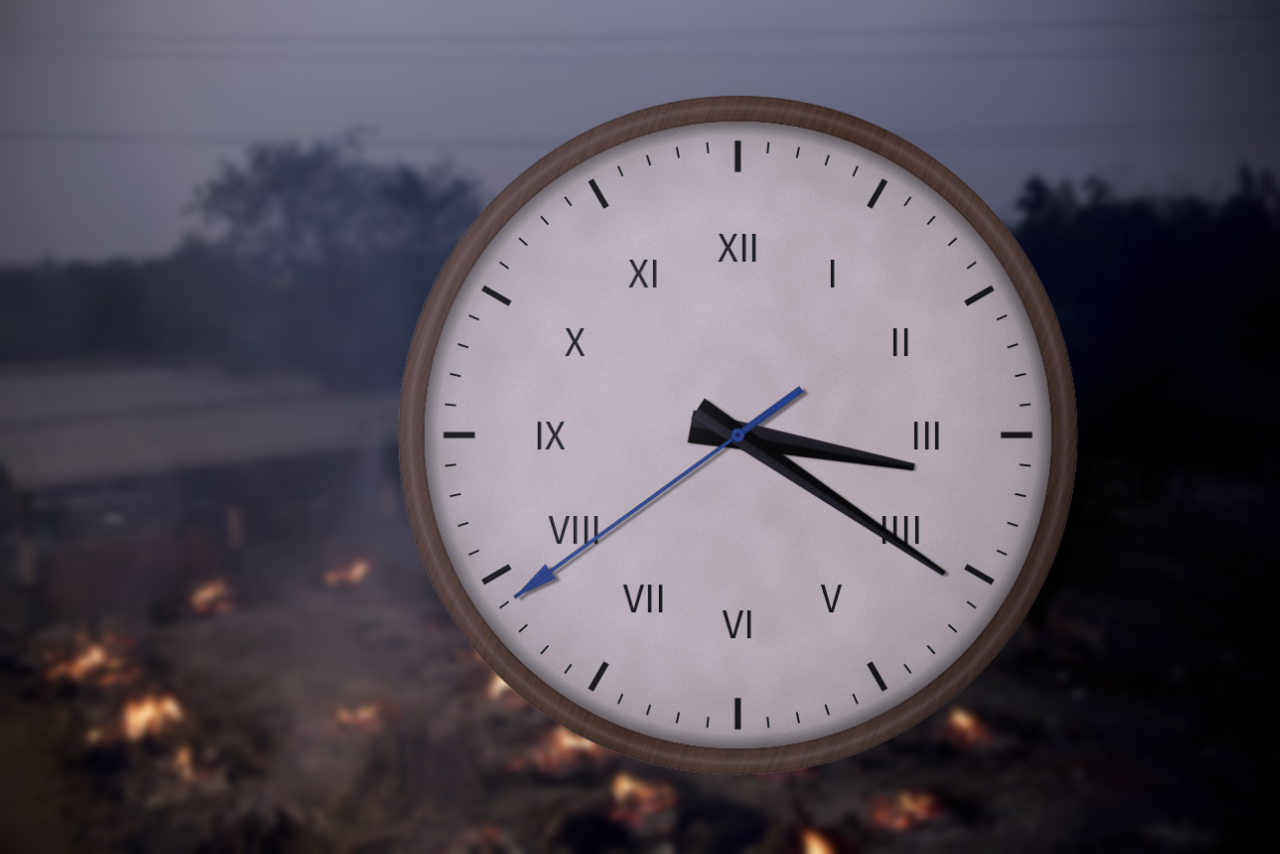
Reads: 3.20.39
